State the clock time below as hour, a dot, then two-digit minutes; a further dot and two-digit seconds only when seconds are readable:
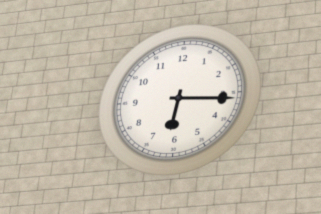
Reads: 6.16
